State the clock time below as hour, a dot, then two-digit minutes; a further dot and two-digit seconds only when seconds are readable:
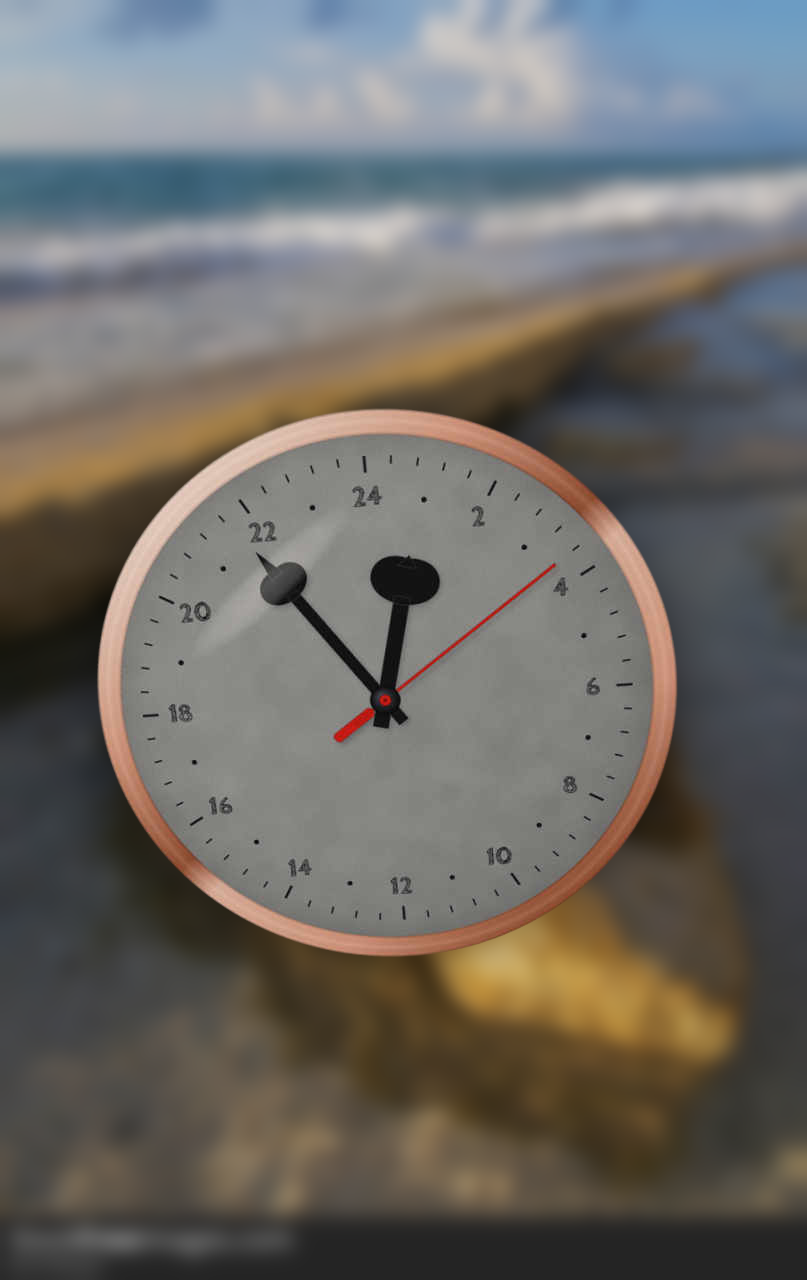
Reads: 0.54.09
